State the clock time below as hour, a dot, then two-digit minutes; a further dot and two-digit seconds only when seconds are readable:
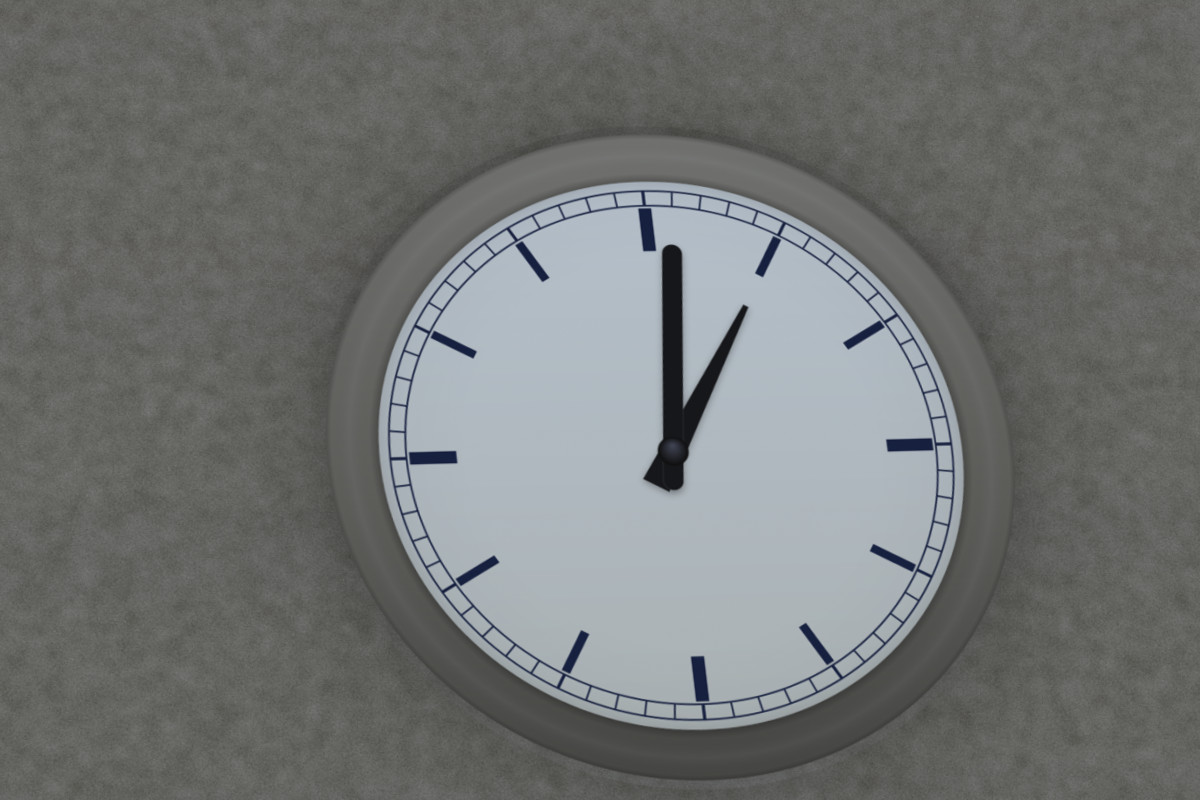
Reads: 1.01
